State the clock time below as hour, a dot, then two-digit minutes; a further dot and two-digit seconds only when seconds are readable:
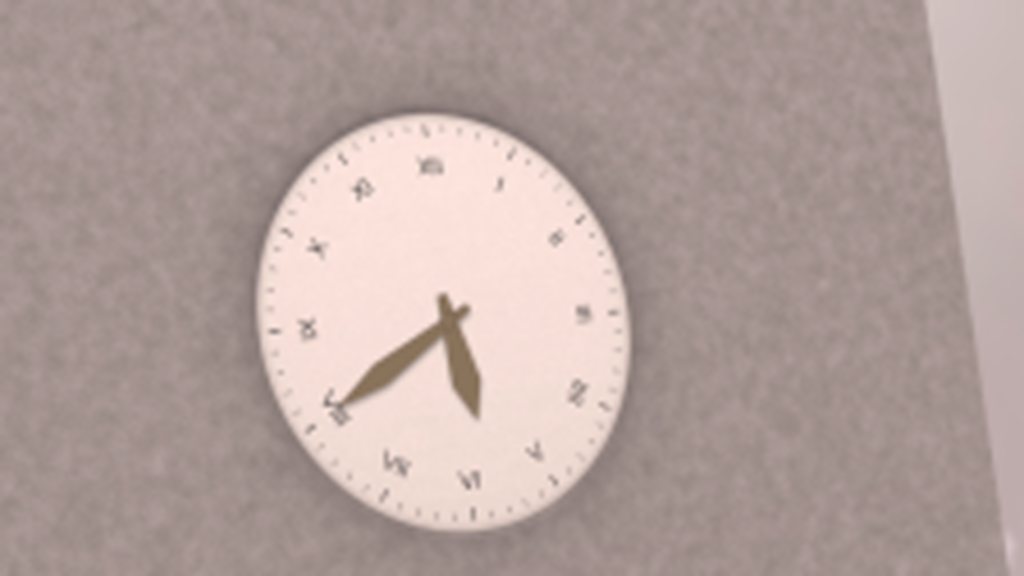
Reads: 5.40
